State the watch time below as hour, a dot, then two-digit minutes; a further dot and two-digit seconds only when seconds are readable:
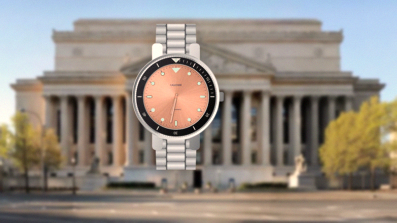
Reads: 6.32
